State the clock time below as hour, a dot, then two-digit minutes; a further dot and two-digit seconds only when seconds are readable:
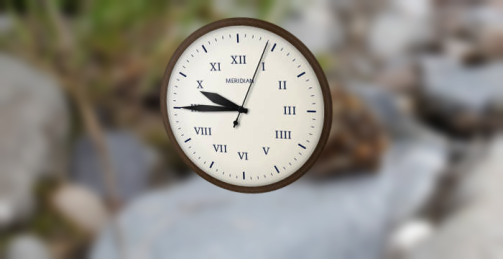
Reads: 9.45.04
